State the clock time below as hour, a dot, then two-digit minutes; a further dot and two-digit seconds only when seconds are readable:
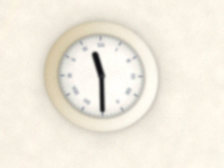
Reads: 11.30
